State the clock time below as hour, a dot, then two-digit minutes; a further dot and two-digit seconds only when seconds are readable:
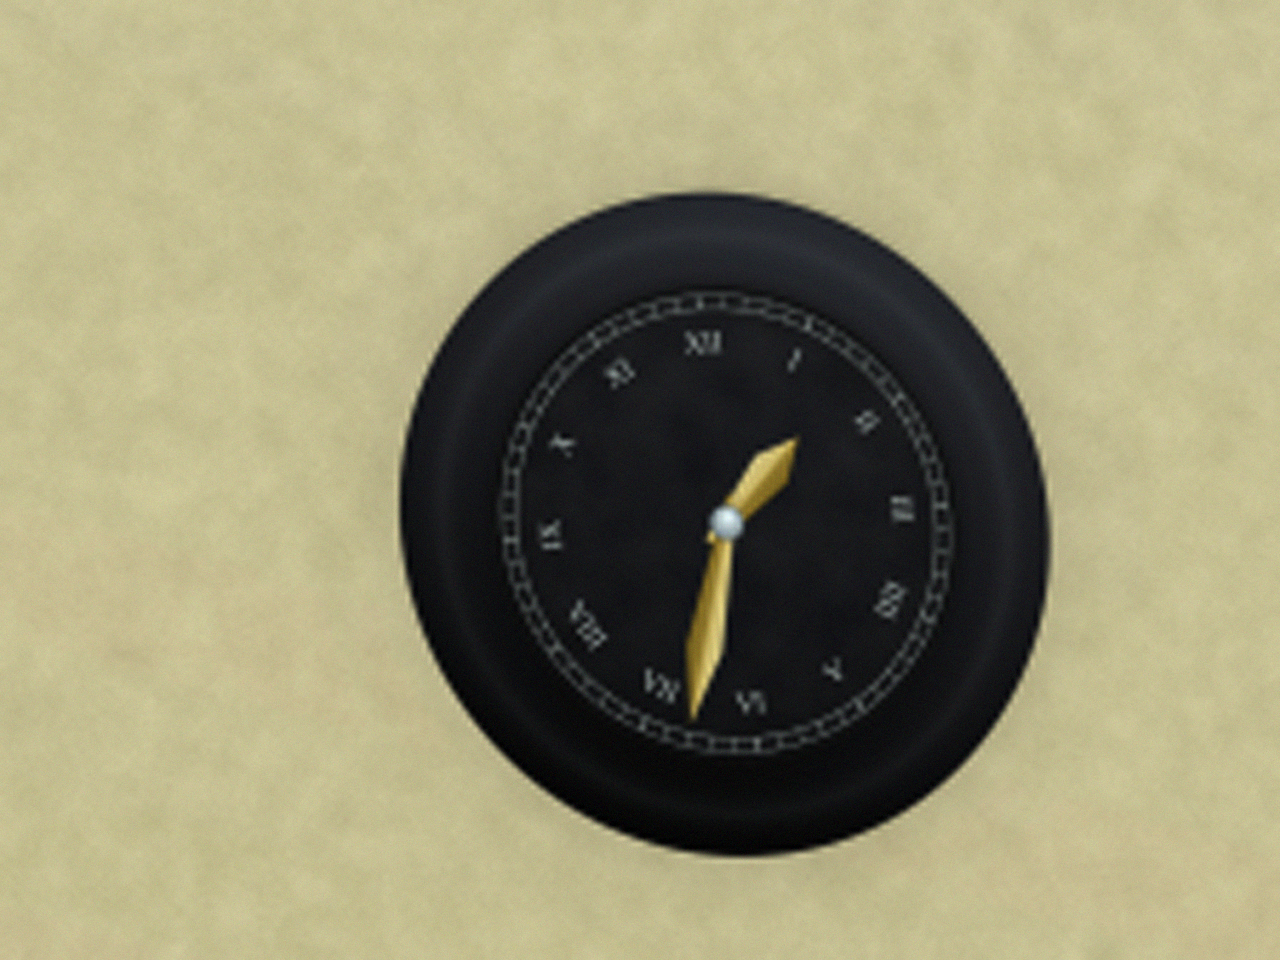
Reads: 1.33
